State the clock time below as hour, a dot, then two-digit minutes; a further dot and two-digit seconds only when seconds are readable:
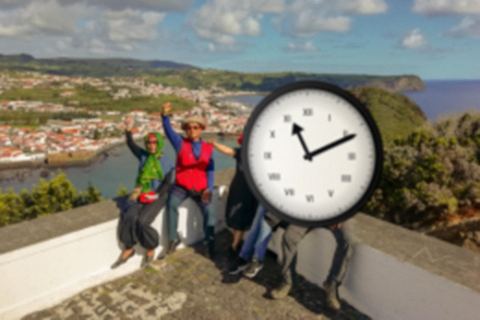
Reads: 11.11
